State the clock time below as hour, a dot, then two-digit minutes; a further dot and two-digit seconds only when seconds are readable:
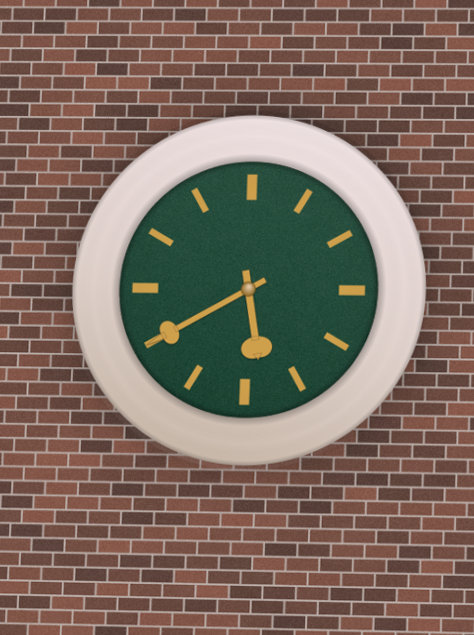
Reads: 5.40
